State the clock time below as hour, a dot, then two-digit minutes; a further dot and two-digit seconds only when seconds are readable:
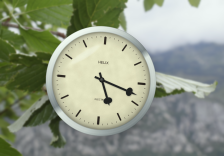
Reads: 5.18
